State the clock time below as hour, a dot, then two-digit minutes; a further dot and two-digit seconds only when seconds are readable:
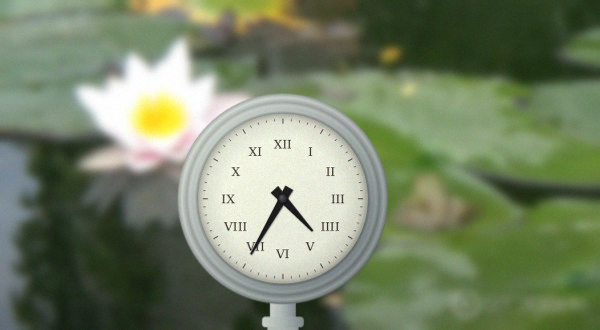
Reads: 4.35
